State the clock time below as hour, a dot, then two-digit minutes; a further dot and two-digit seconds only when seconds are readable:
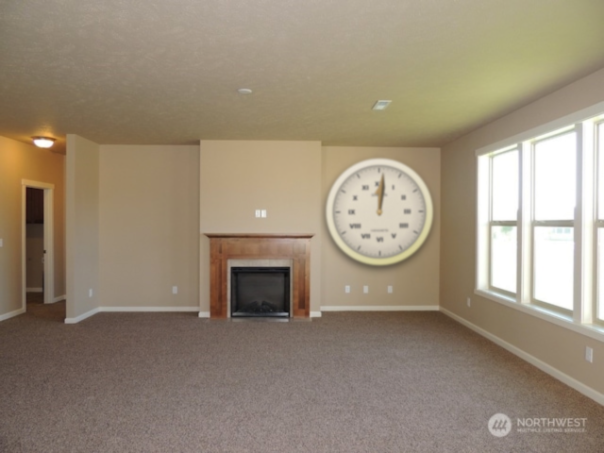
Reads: 12.01
